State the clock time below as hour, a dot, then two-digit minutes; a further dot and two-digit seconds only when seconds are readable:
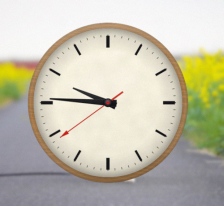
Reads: 9.45.39
